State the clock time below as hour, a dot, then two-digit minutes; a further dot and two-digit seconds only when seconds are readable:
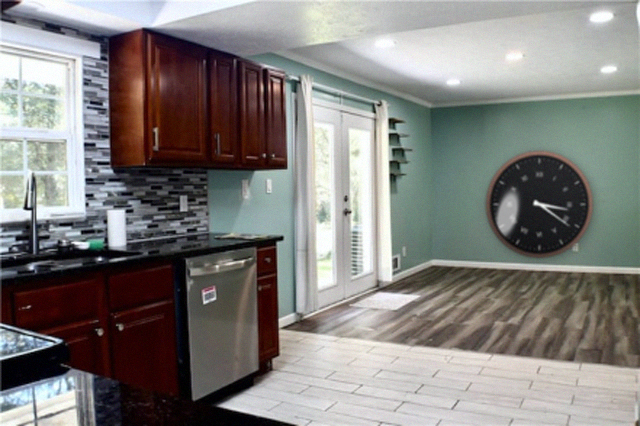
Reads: 3.21
